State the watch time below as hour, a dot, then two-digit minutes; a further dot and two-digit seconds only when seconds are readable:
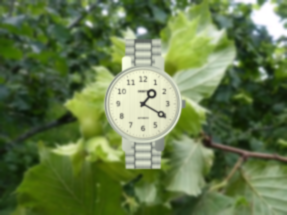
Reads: 1.20
